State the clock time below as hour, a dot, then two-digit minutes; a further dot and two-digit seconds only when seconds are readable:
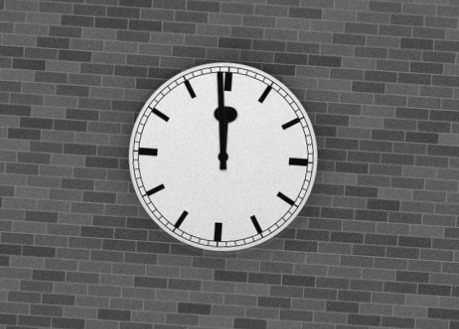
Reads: 11.59
